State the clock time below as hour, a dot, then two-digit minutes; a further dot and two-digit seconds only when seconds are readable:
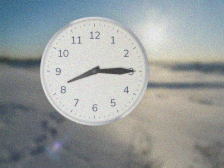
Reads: 8.15
